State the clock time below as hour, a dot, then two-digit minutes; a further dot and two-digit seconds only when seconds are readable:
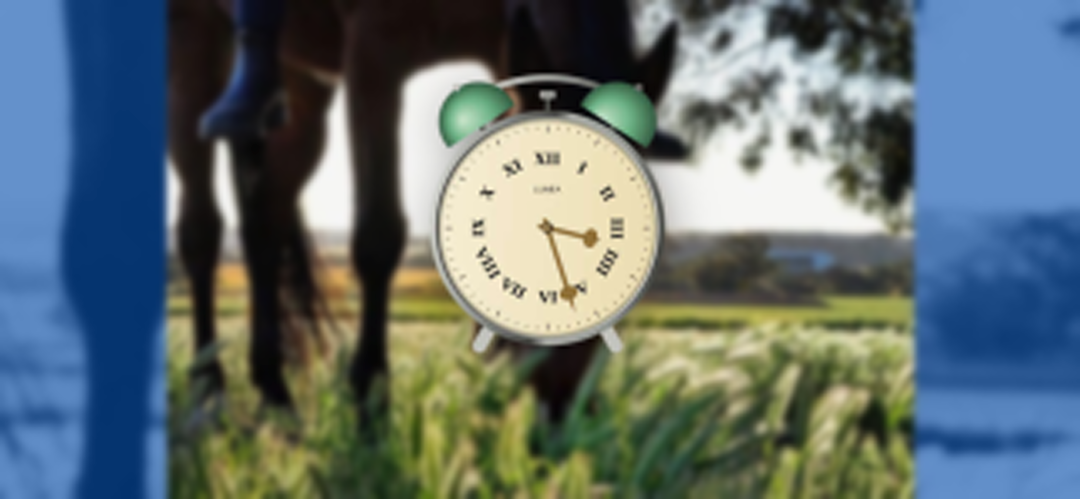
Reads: 3.27
